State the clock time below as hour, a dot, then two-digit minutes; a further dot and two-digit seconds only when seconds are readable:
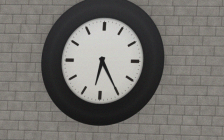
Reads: 6.25
